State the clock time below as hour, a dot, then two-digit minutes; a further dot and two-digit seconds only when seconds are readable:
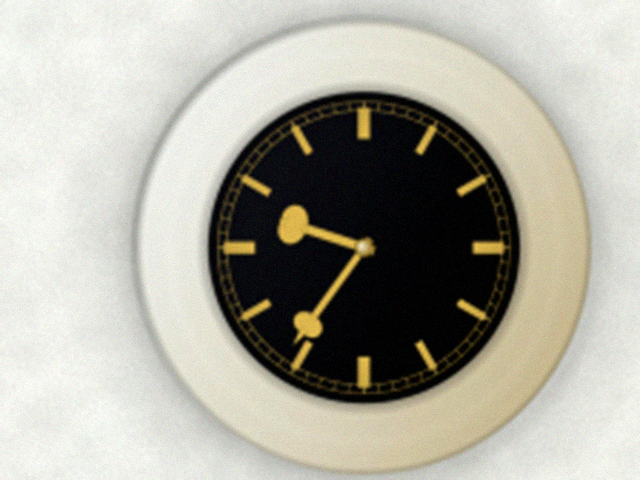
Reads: 9.36
